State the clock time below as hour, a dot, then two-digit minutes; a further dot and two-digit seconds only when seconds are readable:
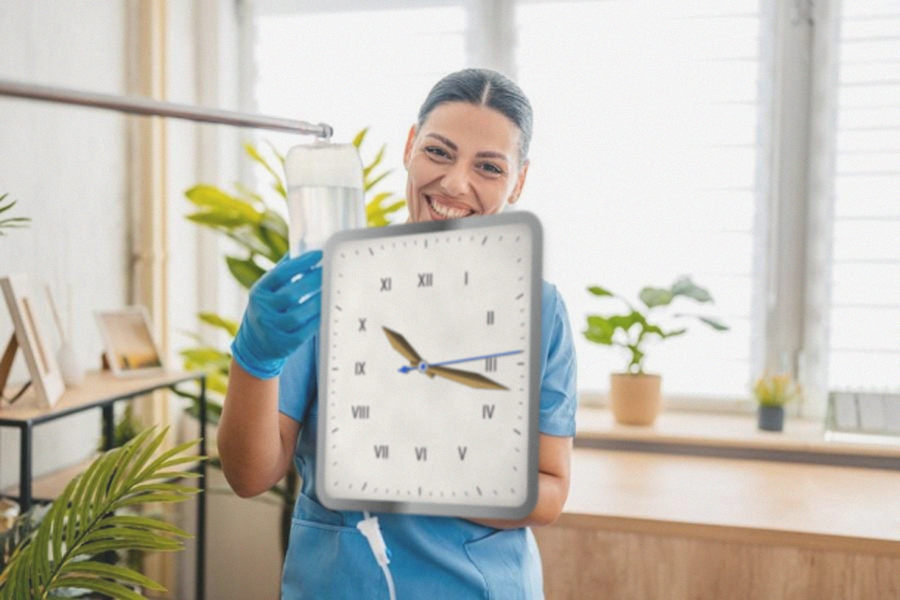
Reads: 10.17.14
